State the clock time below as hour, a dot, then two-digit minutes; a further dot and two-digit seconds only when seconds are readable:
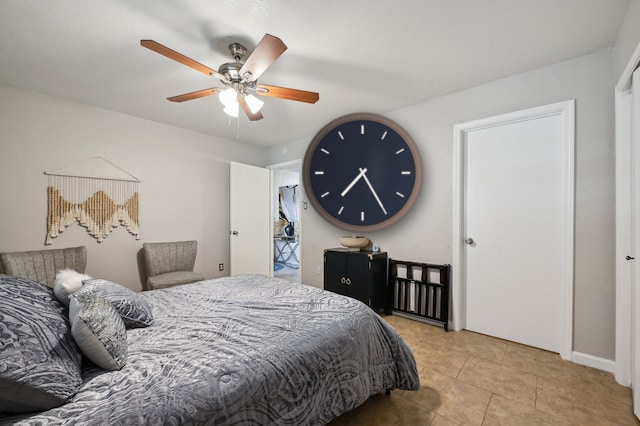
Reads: 7.25
